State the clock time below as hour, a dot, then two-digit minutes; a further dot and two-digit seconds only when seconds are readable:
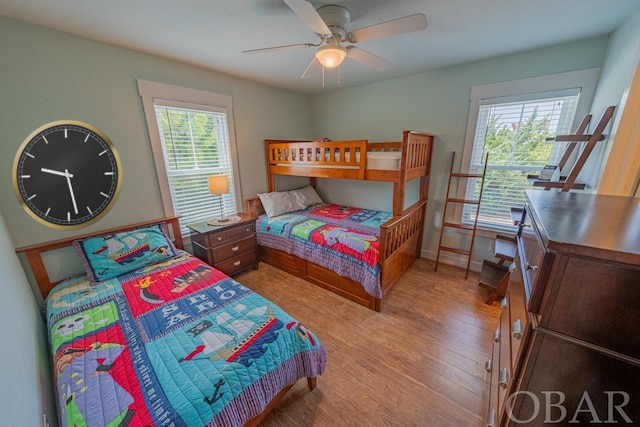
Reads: 9.28
